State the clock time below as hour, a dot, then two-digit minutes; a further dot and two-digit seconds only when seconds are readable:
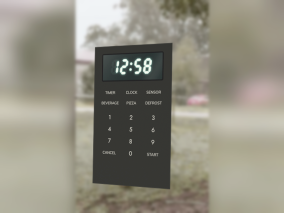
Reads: 12.58
